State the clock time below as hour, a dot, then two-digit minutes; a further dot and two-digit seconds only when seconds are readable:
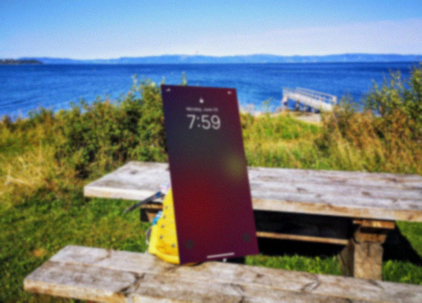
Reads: 7.59
